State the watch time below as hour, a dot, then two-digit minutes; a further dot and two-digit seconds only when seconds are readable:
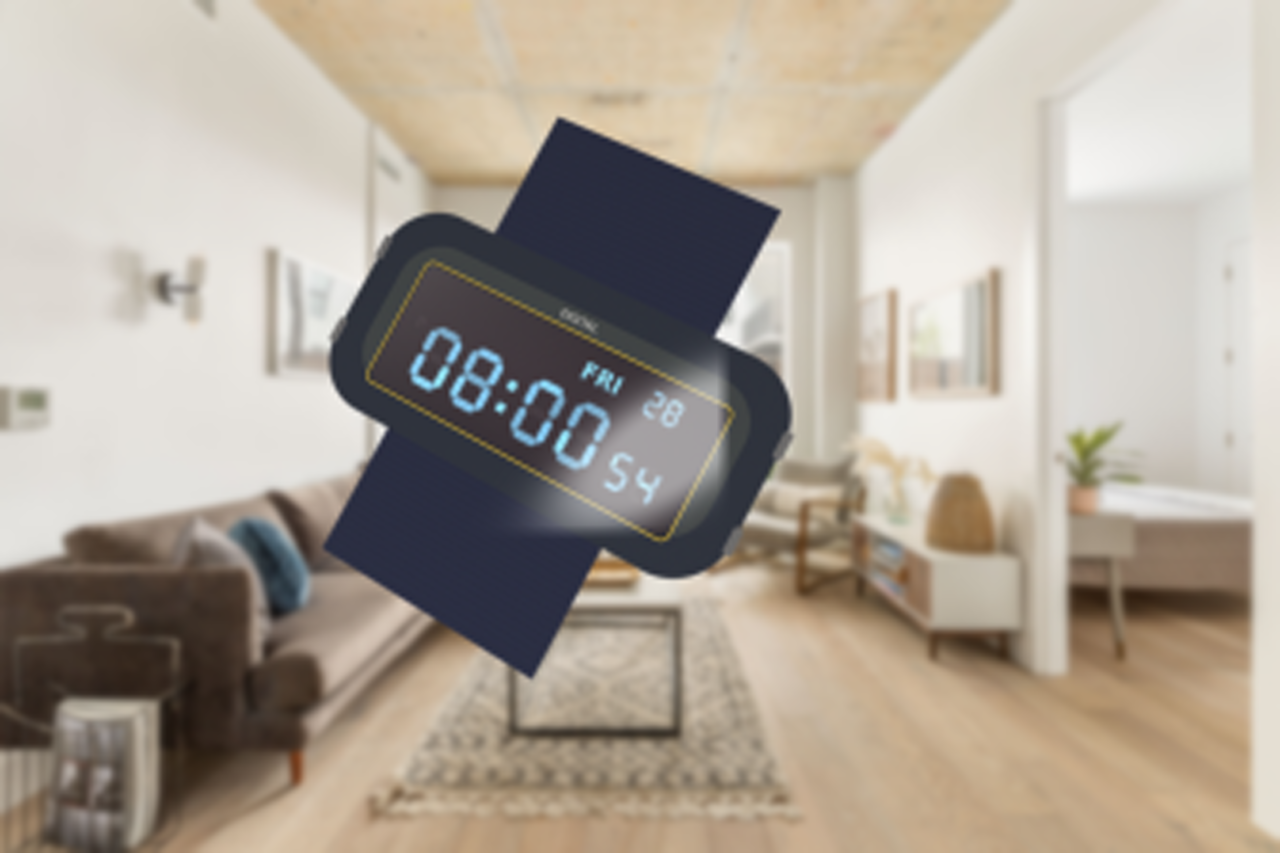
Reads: 8.00.54
